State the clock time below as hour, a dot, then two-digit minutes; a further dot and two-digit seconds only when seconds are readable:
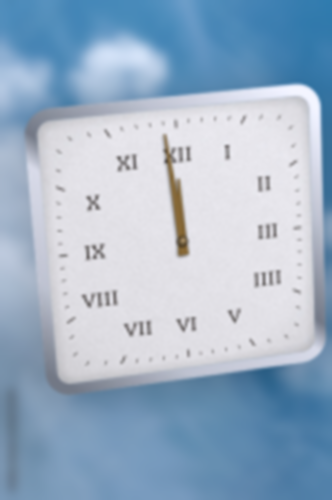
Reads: 11.59
